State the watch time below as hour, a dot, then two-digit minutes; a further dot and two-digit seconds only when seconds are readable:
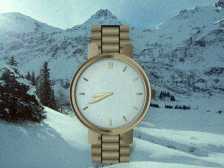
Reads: 8.41
